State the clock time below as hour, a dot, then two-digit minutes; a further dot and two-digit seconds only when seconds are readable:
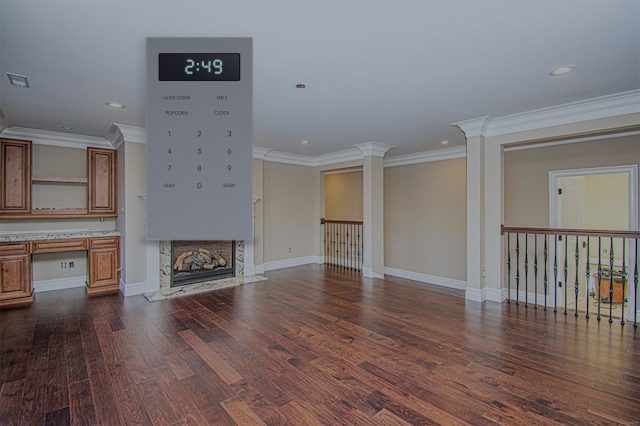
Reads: 2.49
